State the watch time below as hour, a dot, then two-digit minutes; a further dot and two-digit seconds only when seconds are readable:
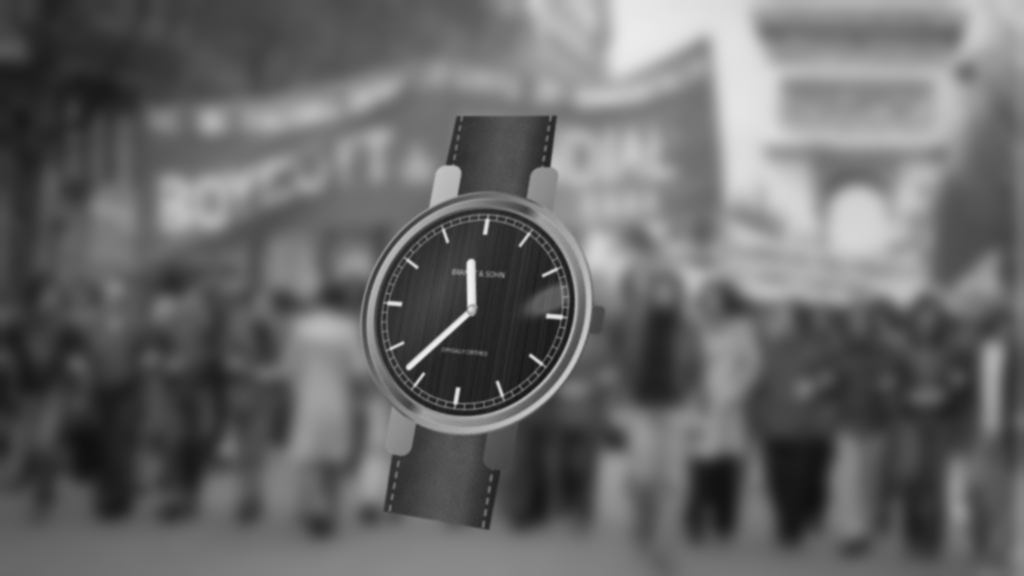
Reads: 11.37
